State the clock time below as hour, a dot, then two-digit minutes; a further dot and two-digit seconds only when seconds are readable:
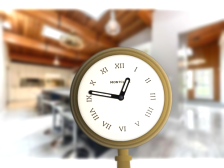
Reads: 12.47
